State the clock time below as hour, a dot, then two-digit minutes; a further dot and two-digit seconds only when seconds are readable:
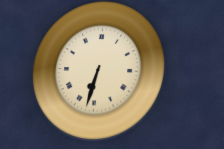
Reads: 6.32
